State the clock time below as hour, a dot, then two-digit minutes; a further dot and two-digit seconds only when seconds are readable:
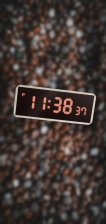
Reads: 11.38.37
